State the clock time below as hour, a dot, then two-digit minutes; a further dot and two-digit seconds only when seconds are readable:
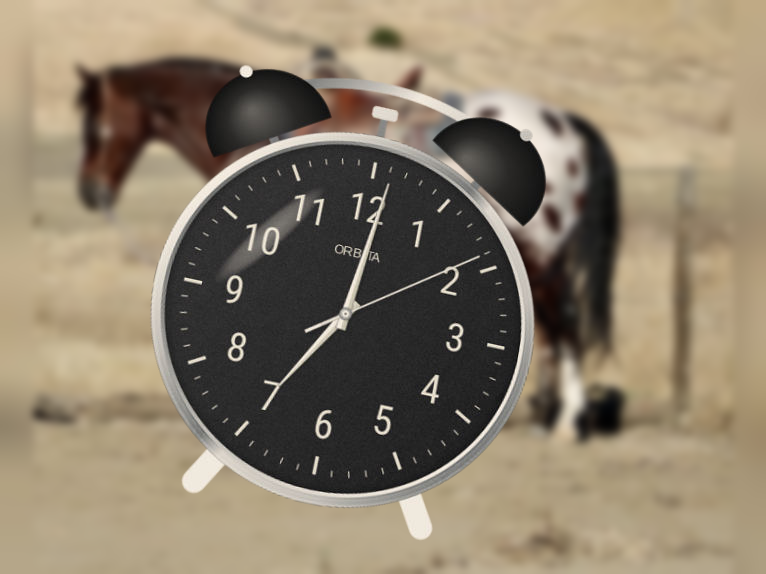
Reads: 7.01.09
